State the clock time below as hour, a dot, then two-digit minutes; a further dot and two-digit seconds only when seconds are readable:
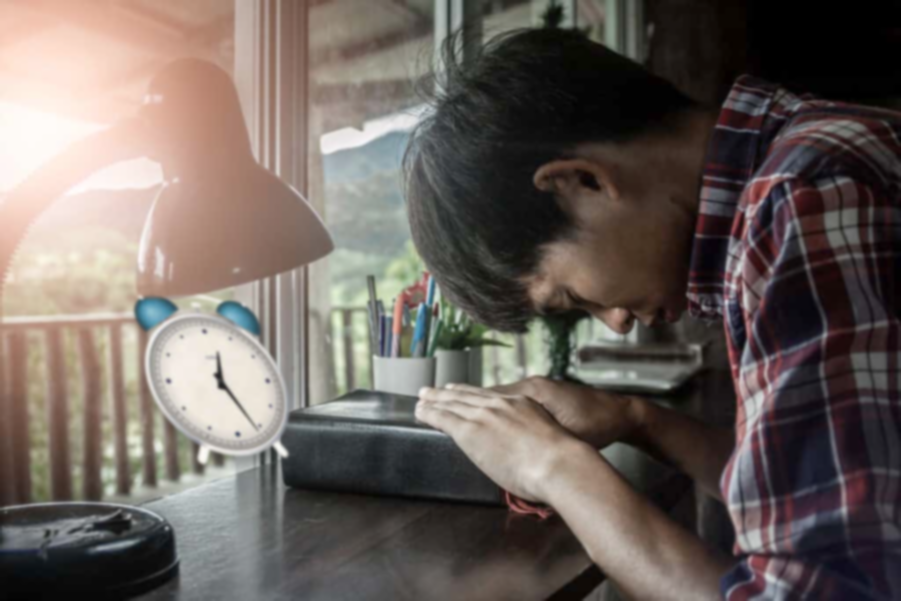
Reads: 12.26
